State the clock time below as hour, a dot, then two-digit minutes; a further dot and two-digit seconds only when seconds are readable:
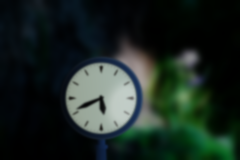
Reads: 5.41
